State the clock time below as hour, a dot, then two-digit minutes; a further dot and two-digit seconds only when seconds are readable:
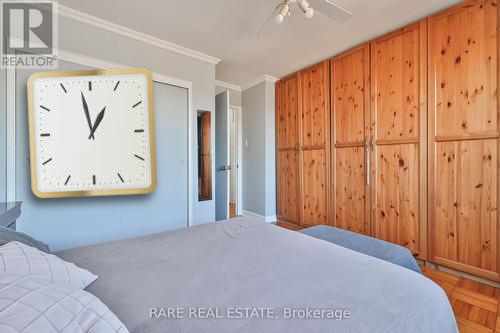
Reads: 12.58
